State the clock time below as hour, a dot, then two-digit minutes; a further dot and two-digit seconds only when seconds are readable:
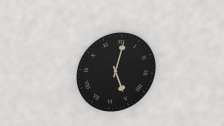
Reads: 5.01
